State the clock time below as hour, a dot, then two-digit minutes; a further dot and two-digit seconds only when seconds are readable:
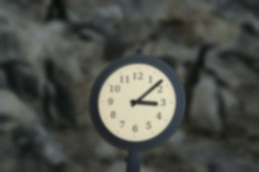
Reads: 3.08
